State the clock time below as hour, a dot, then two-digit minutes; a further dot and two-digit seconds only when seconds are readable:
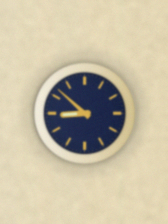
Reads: 8.52
